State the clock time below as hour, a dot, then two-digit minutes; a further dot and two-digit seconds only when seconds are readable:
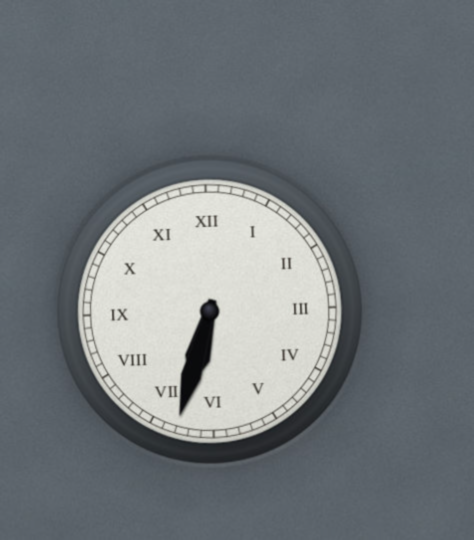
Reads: 6.33
